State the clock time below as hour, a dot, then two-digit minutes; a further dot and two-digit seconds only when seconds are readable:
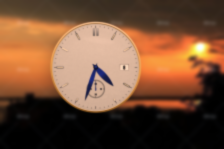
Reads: 4.33
